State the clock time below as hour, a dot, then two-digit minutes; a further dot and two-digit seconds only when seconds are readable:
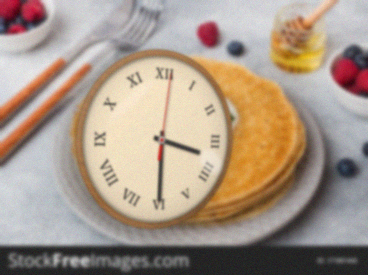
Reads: 3.30.01
